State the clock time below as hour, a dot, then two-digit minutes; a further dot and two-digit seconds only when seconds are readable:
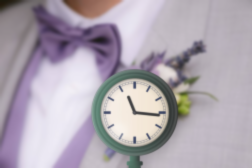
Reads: 11.16
